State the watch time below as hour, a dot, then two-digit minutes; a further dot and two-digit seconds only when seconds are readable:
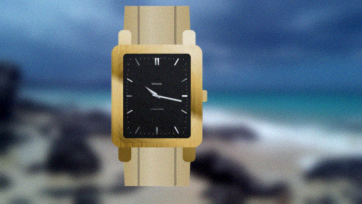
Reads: 10.17
